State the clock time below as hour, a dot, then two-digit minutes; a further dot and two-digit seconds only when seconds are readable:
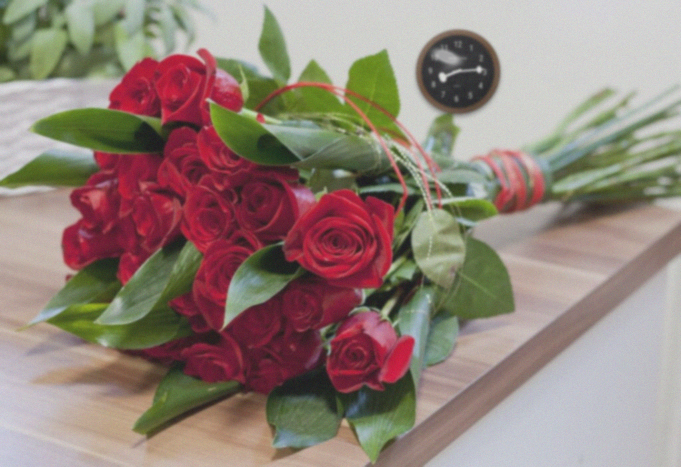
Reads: 8.14
